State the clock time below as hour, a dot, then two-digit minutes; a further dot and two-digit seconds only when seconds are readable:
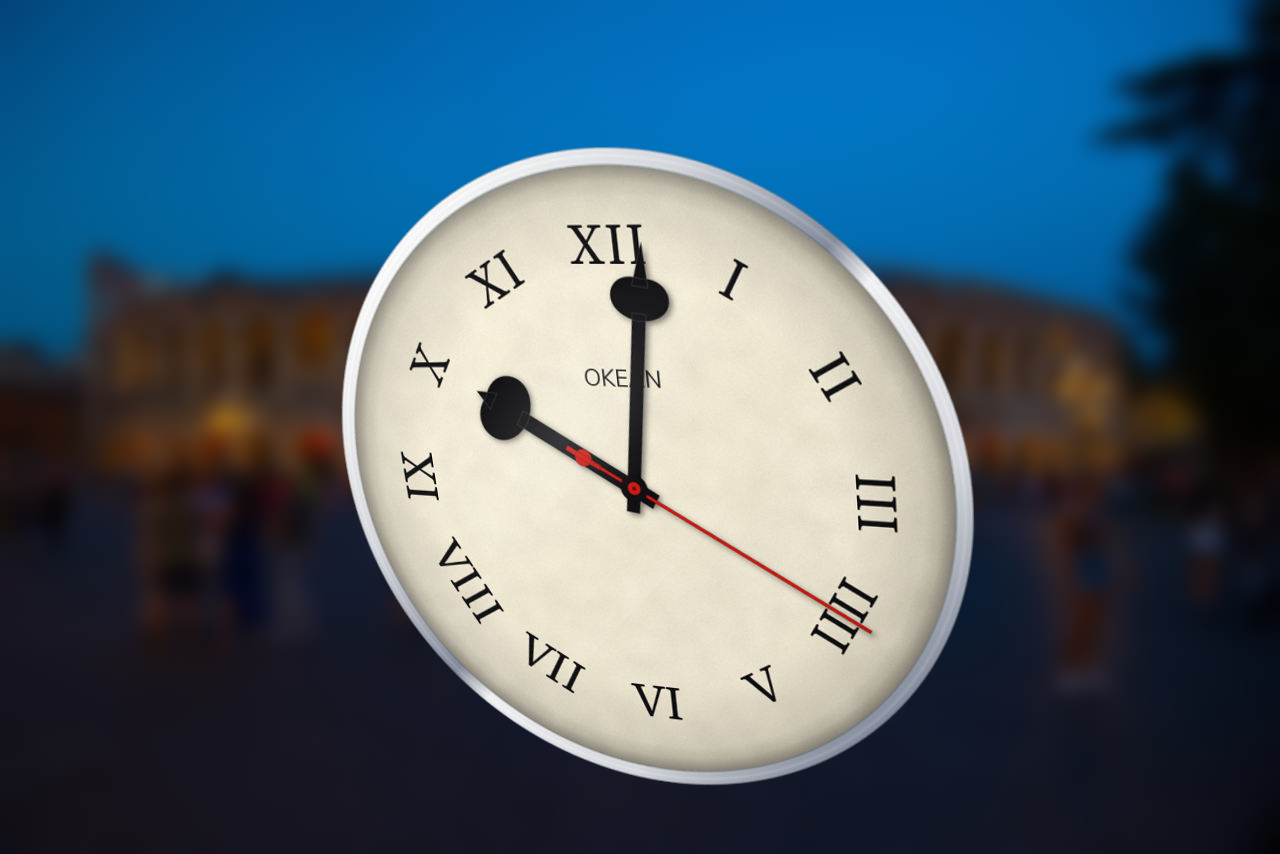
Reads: 10.01.20
